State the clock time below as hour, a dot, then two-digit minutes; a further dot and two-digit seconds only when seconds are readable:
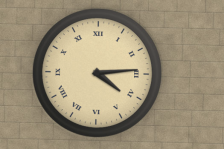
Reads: 4.14
